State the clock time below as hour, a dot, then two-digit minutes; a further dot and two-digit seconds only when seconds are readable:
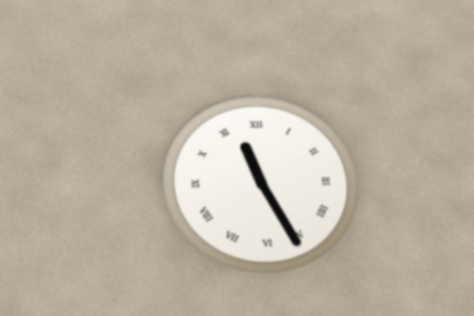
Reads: 11.26
